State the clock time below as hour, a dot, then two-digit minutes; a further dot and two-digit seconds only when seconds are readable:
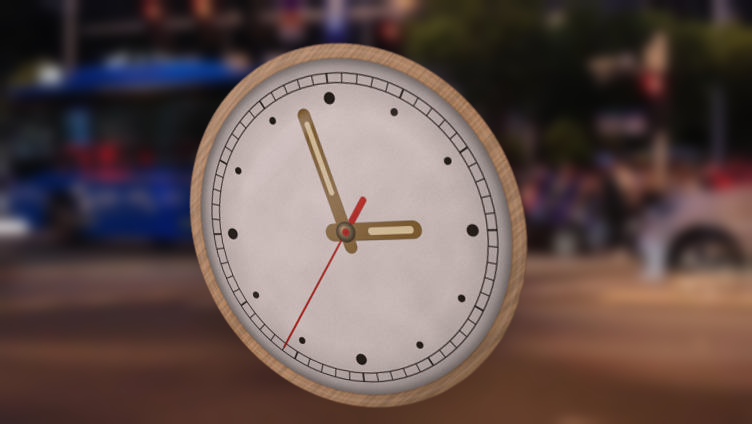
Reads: 2.57.36
